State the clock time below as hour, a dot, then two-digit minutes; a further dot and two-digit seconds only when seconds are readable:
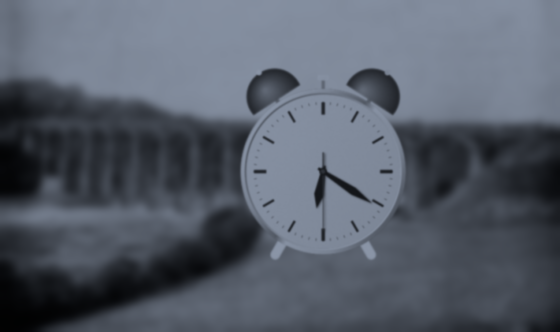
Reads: 6.20.30
